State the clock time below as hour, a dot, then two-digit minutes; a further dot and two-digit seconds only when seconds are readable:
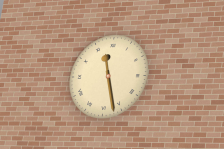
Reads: 11.27
